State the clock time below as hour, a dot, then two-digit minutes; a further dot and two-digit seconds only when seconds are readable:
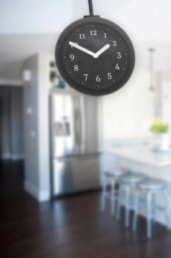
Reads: 1.50
